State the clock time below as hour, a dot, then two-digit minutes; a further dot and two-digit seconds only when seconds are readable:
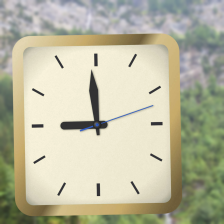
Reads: 8.59.12
